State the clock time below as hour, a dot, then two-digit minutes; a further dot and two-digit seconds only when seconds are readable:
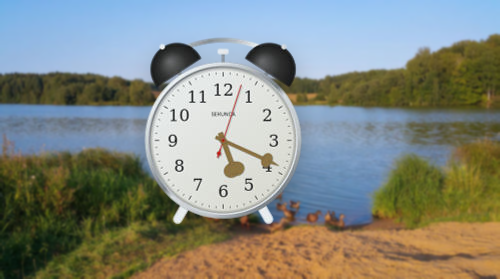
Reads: 5.19.03
